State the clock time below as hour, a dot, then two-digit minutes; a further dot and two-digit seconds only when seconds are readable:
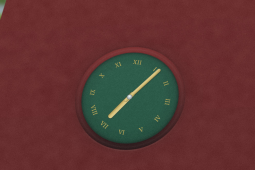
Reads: 7.06
